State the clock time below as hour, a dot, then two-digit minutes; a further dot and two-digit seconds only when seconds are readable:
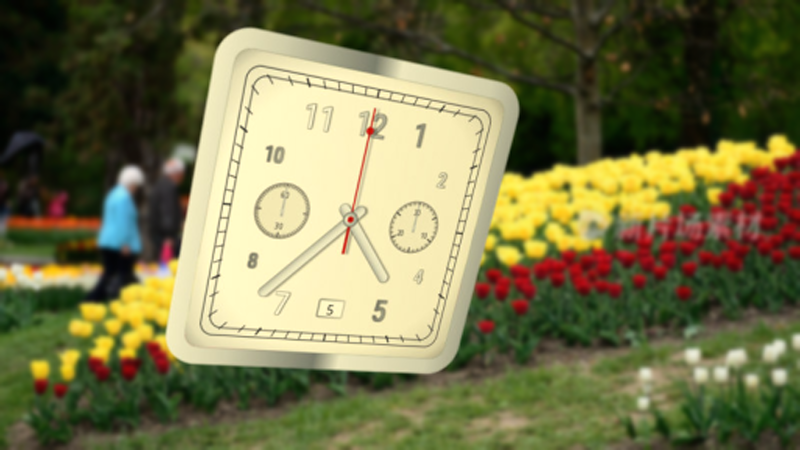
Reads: 4.37
